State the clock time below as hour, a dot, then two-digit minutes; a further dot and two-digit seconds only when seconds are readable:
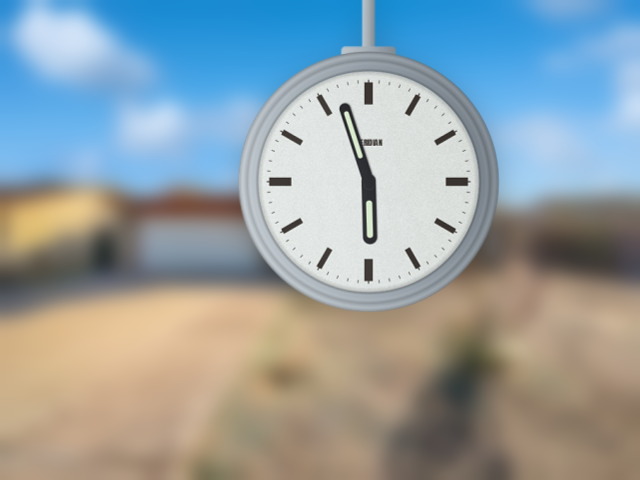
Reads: 5.57
